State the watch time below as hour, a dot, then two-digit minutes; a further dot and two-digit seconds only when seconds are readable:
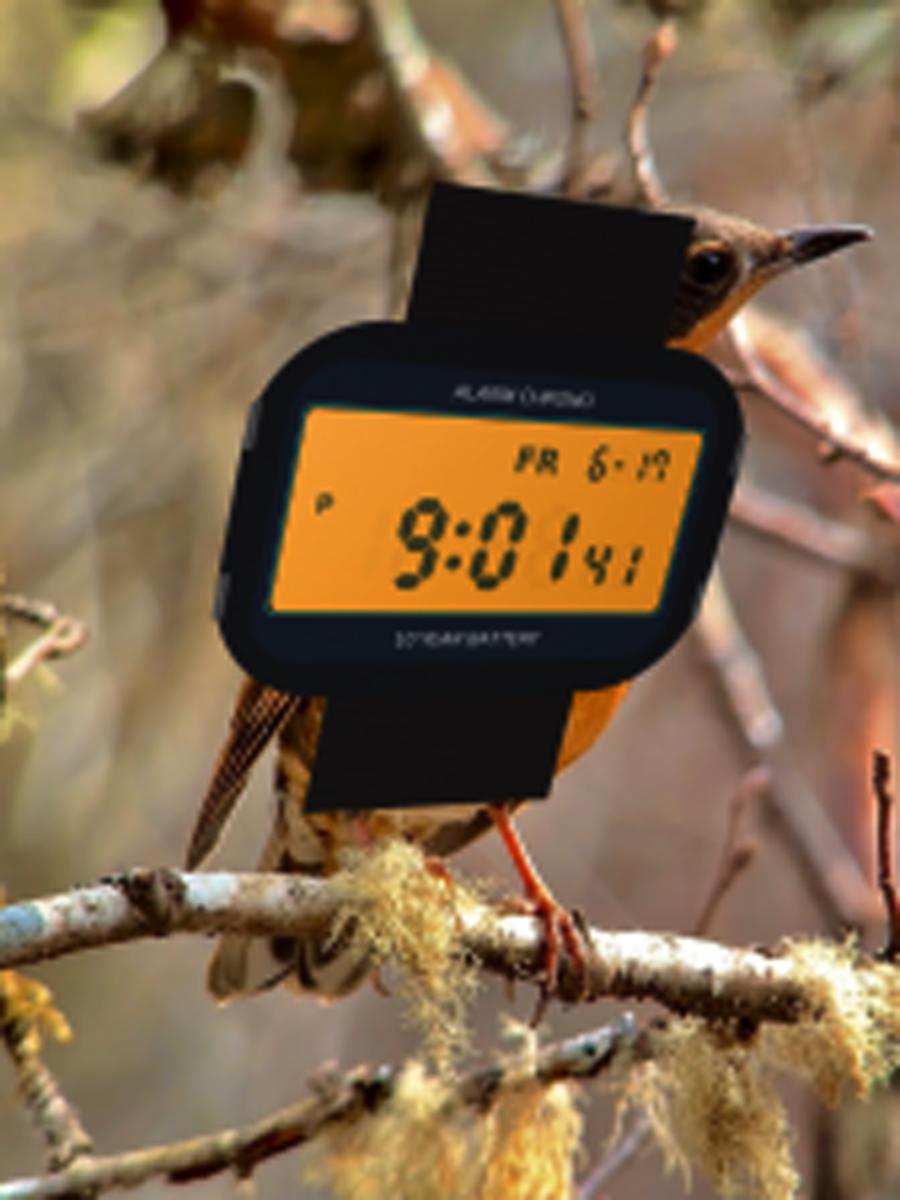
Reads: 9.01.41
